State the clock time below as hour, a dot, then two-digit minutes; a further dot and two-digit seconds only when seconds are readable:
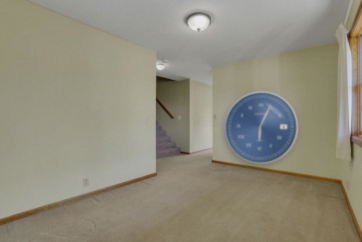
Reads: 6.04
